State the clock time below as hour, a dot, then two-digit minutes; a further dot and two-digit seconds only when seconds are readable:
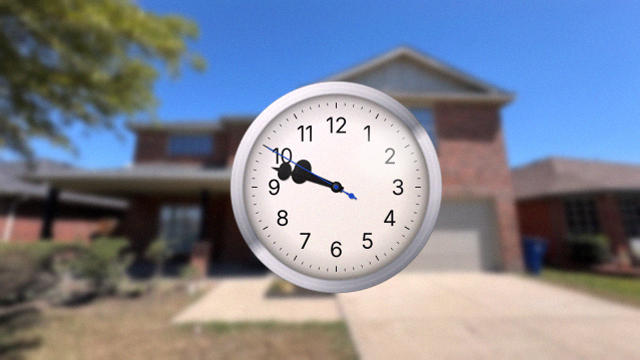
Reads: 9.47.50
